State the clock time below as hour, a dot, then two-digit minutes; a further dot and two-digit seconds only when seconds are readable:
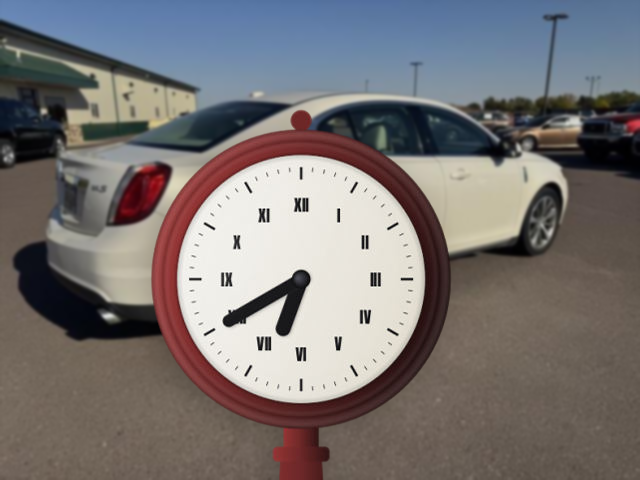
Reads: 6.40
